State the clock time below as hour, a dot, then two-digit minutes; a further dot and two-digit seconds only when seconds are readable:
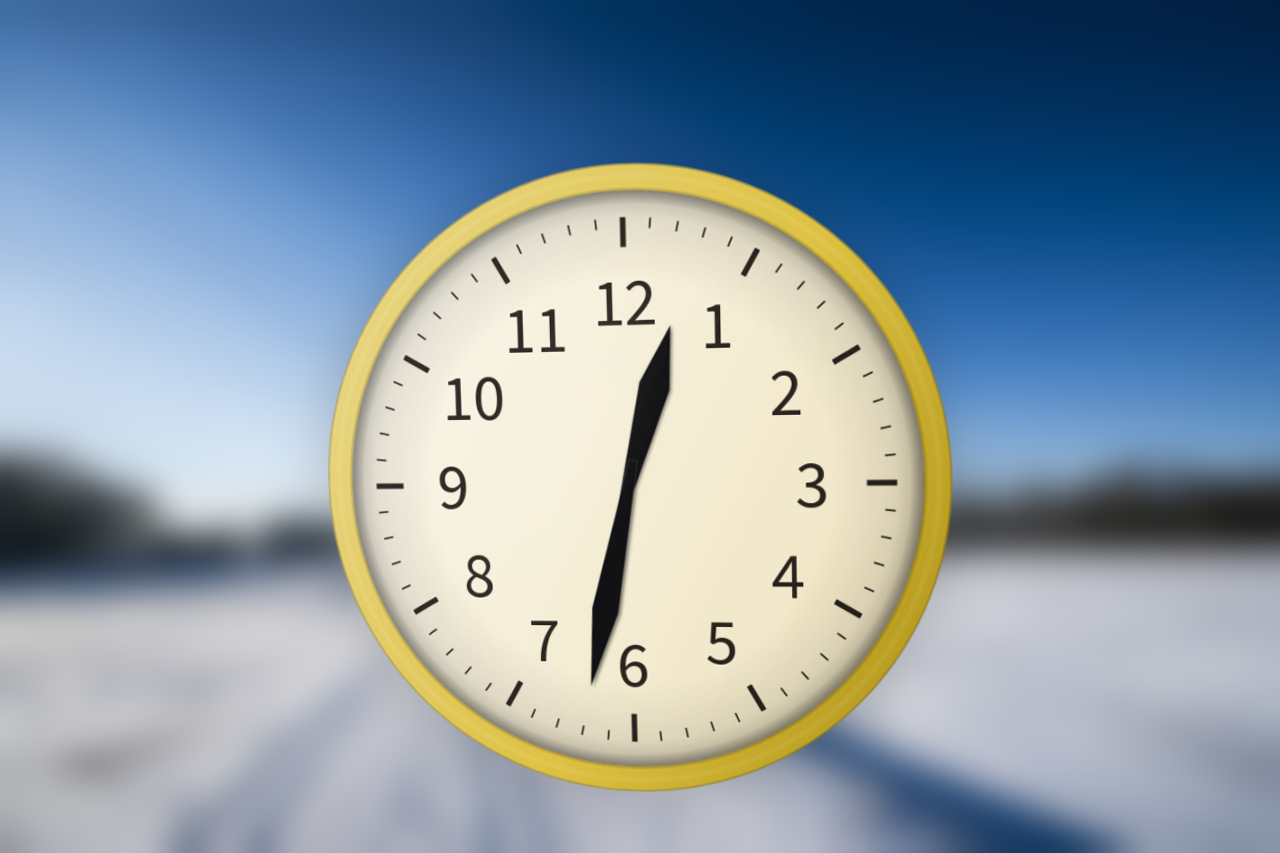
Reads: 12.32
